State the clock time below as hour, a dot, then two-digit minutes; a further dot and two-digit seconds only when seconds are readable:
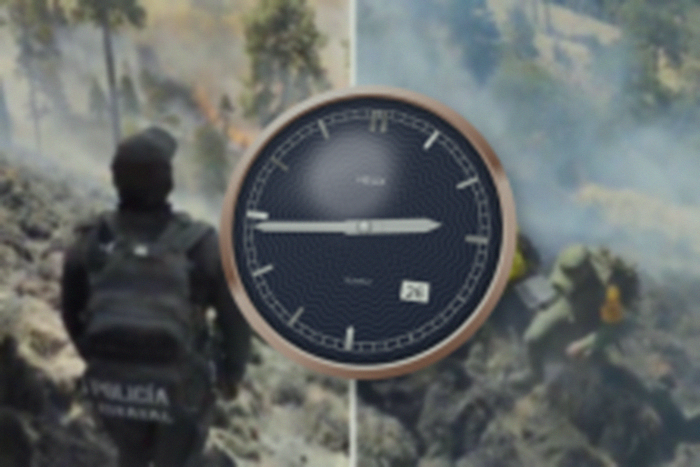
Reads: 2.44
